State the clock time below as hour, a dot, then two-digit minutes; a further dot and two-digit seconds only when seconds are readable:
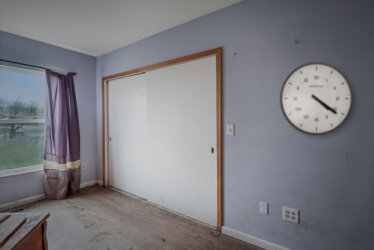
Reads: 4.21
